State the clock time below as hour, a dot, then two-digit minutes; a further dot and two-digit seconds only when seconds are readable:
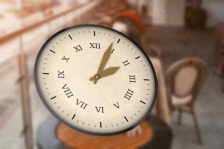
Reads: 2.04
